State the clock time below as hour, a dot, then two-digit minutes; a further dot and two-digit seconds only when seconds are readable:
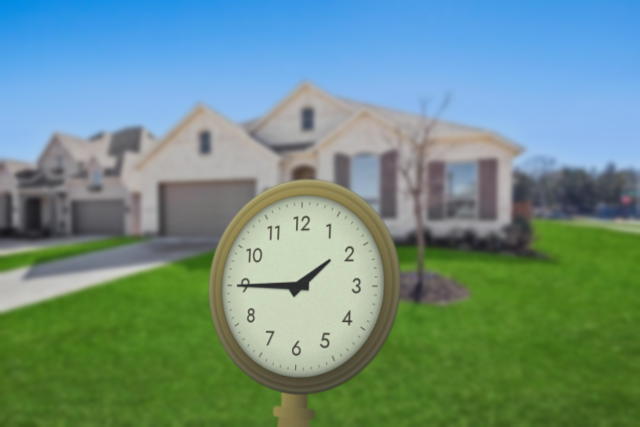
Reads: 1.45
